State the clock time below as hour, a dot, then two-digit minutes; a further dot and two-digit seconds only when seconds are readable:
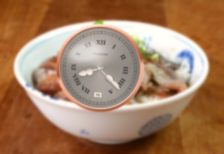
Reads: 8.22
